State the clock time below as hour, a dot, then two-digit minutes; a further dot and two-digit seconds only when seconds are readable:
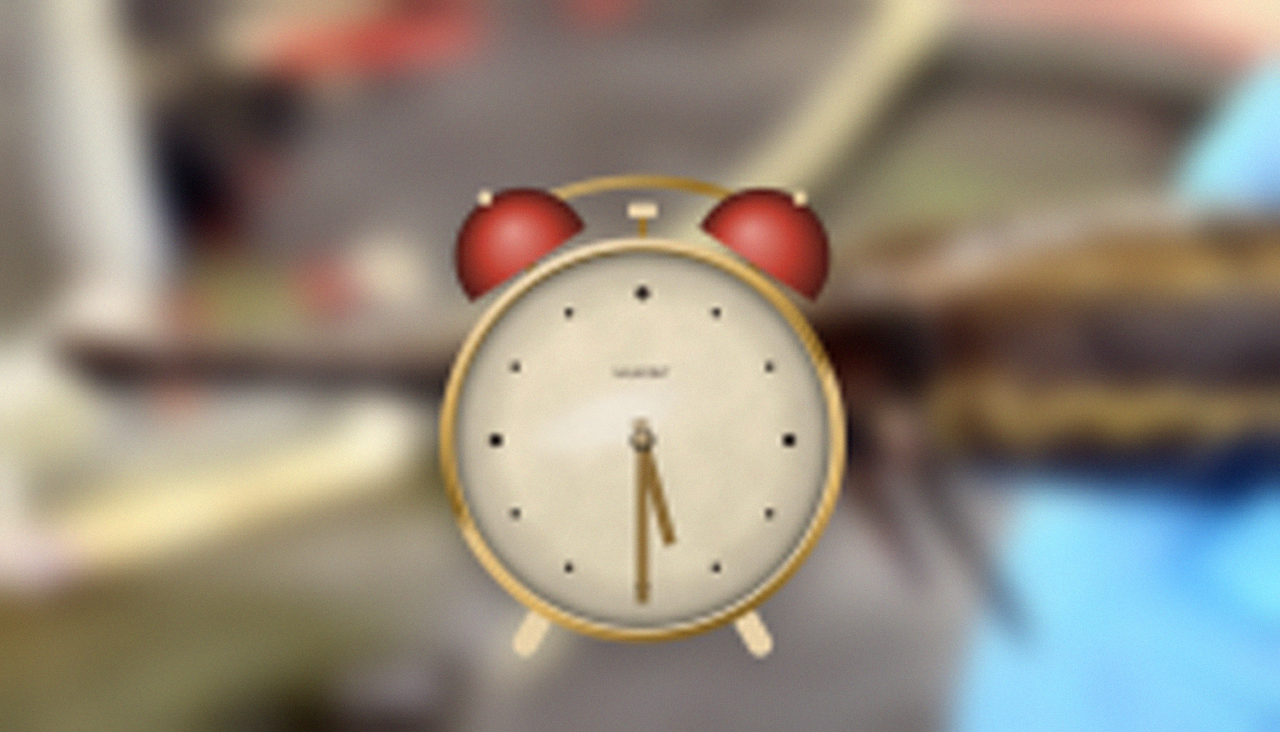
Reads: 5.30
